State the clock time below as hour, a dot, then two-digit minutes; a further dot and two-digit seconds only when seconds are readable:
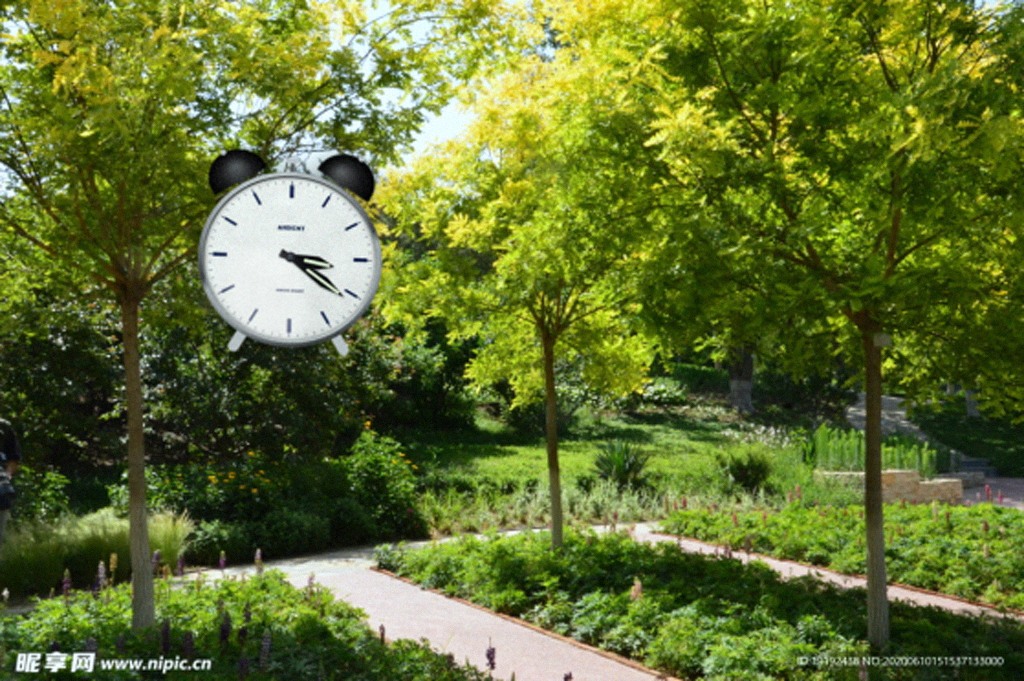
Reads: 3.21
